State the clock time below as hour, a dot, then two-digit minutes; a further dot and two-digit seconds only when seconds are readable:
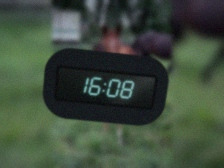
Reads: 16.08
